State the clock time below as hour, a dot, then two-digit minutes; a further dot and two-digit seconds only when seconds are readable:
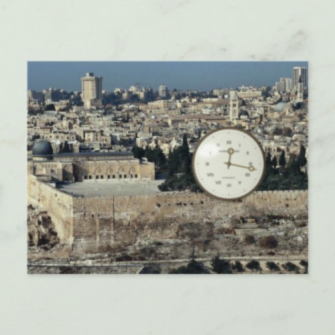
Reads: 12.17
